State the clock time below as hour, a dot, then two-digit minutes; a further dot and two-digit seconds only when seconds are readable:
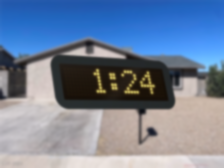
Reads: 1.24
